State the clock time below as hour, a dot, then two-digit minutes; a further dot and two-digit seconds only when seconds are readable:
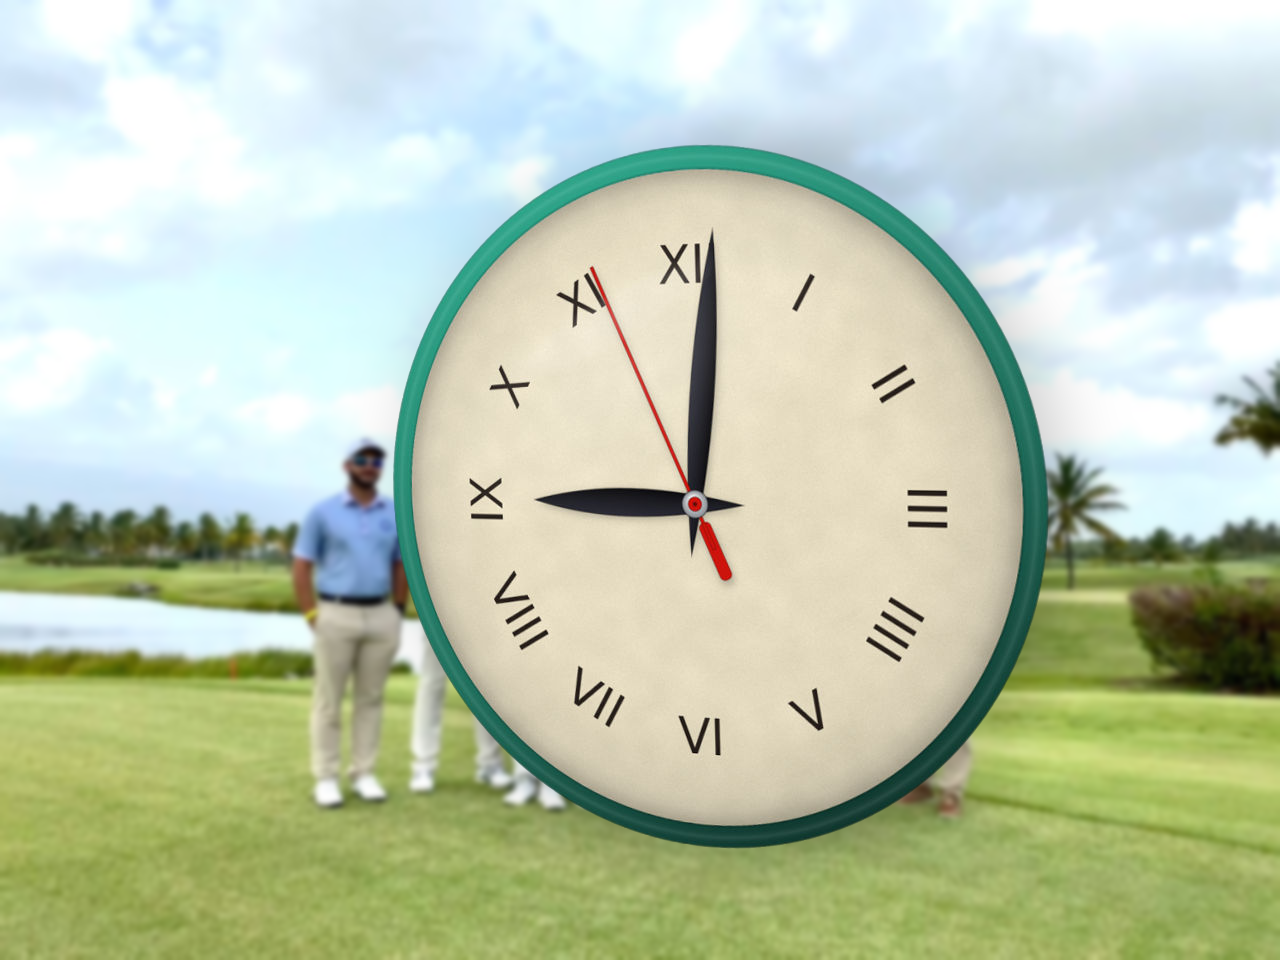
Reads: 9.00.56
